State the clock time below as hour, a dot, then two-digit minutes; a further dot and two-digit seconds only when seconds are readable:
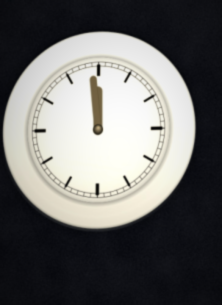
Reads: 11.59
